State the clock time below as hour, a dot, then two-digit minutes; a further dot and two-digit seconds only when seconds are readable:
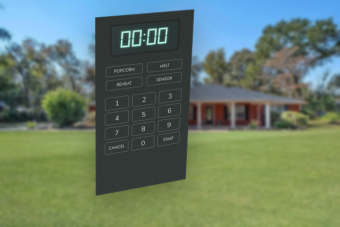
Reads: 0.00
